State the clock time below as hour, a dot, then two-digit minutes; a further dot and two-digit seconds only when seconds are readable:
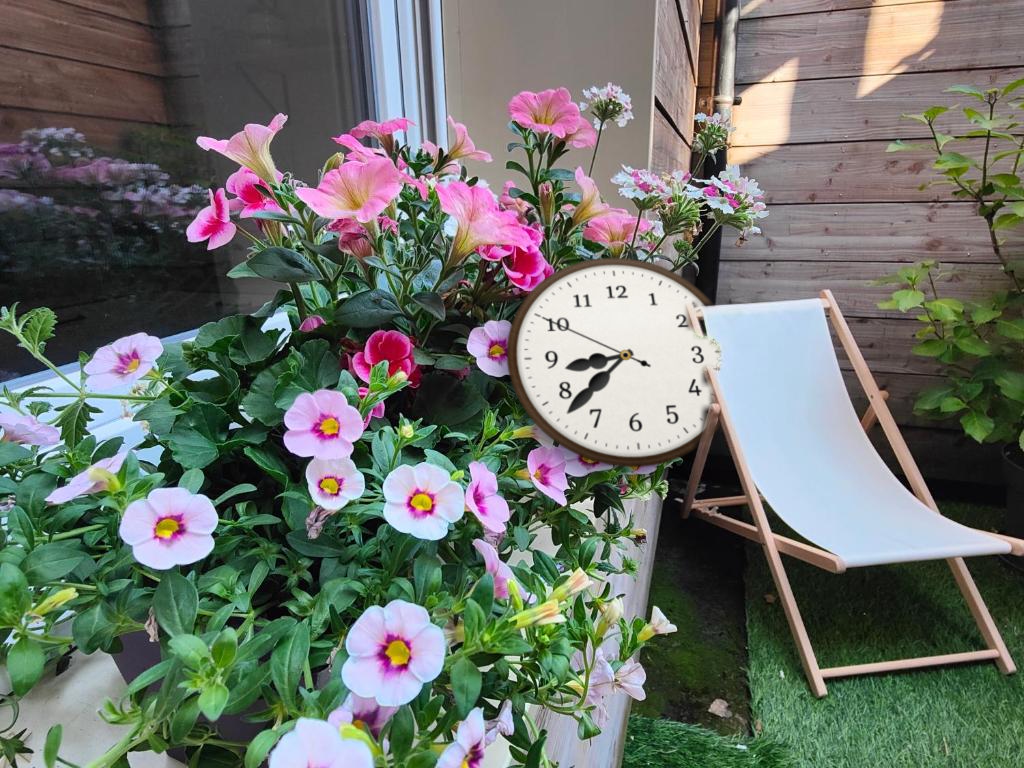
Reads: 8.37.50
